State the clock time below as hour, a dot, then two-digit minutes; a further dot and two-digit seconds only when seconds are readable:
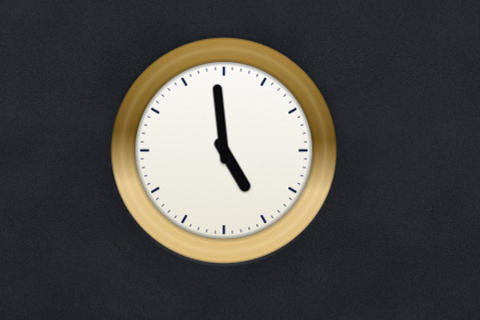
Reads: 4.59
